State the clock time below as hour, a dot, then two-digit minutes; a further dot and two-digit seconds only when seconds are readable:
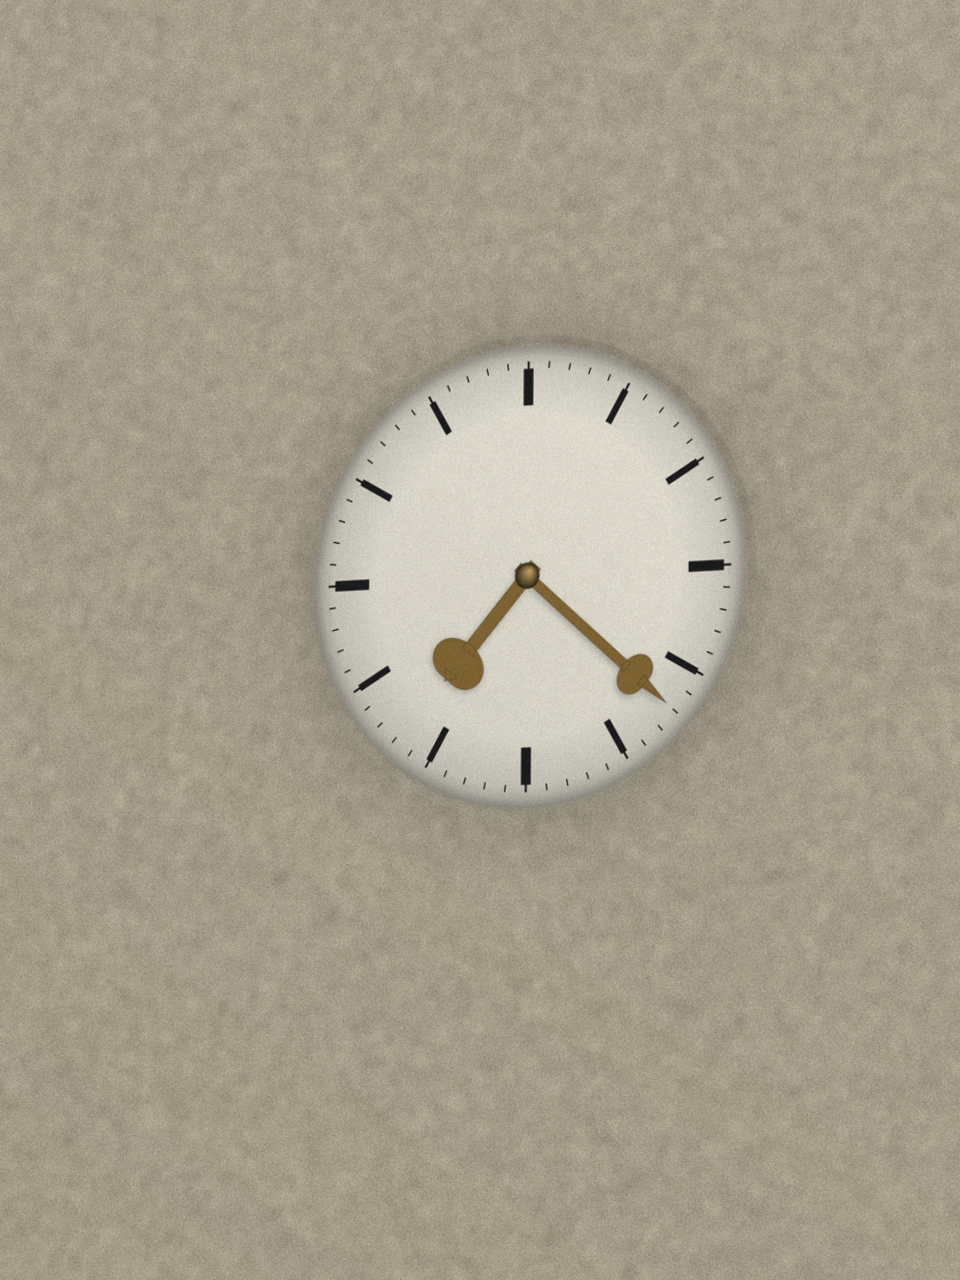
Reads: 7.22
